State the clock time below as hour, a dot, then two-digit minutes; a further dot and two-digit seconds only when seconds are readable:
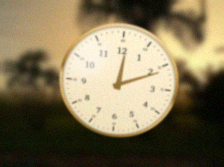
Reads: 12.11
